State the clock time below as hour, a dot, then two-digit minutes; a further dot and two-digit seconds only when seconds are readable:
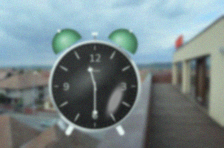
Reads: 11.30
